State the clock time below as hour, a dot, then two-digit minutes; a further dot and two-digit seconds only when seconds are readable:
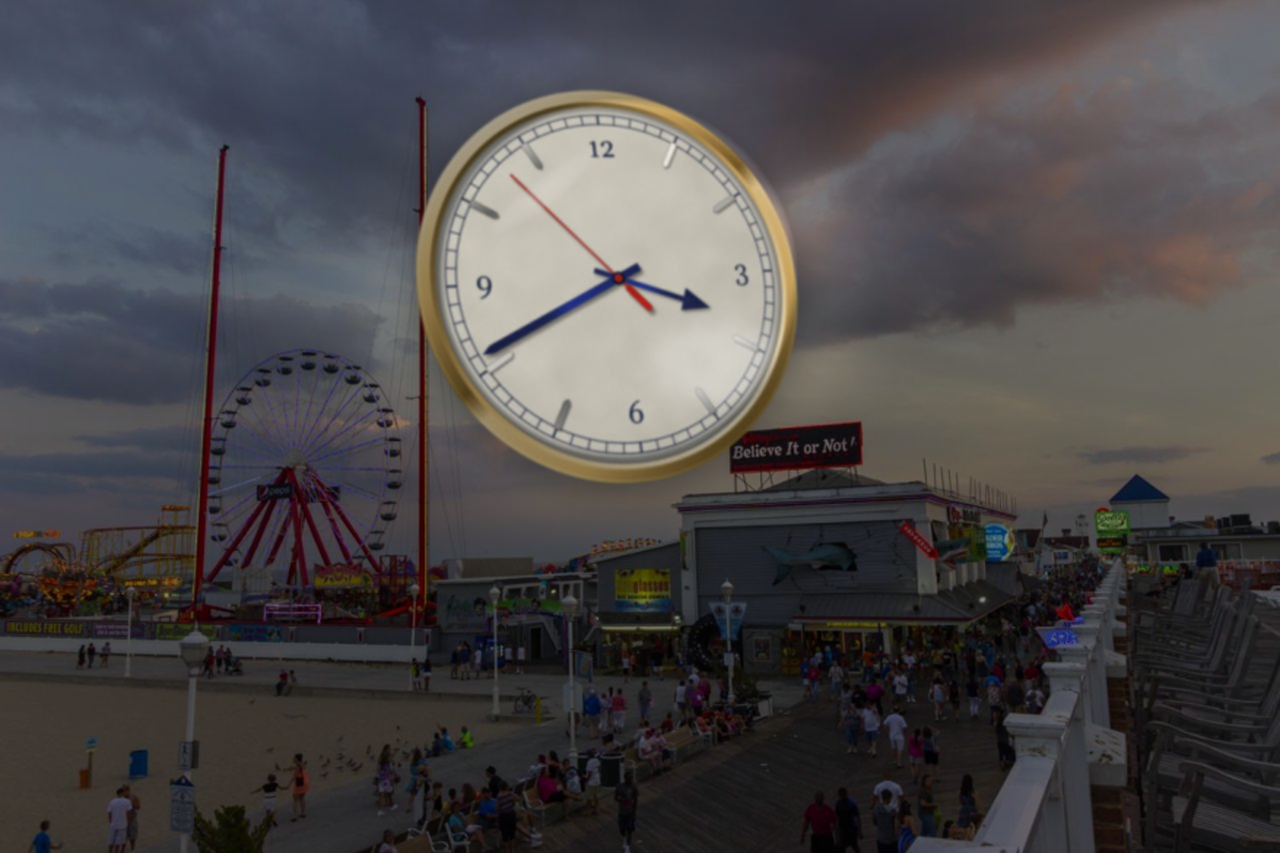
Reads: 3.40.53
